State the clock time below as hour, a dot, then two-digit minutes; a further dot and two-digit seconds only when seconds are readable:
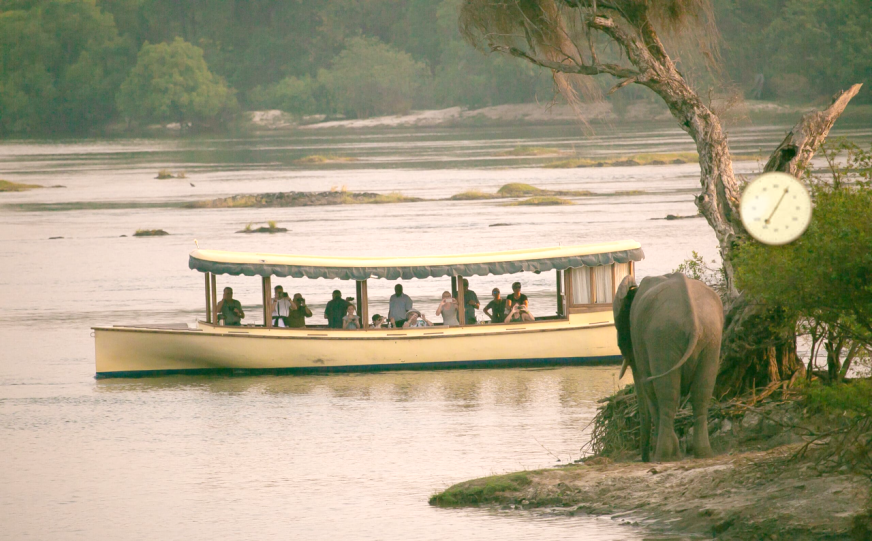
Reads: 7.05
